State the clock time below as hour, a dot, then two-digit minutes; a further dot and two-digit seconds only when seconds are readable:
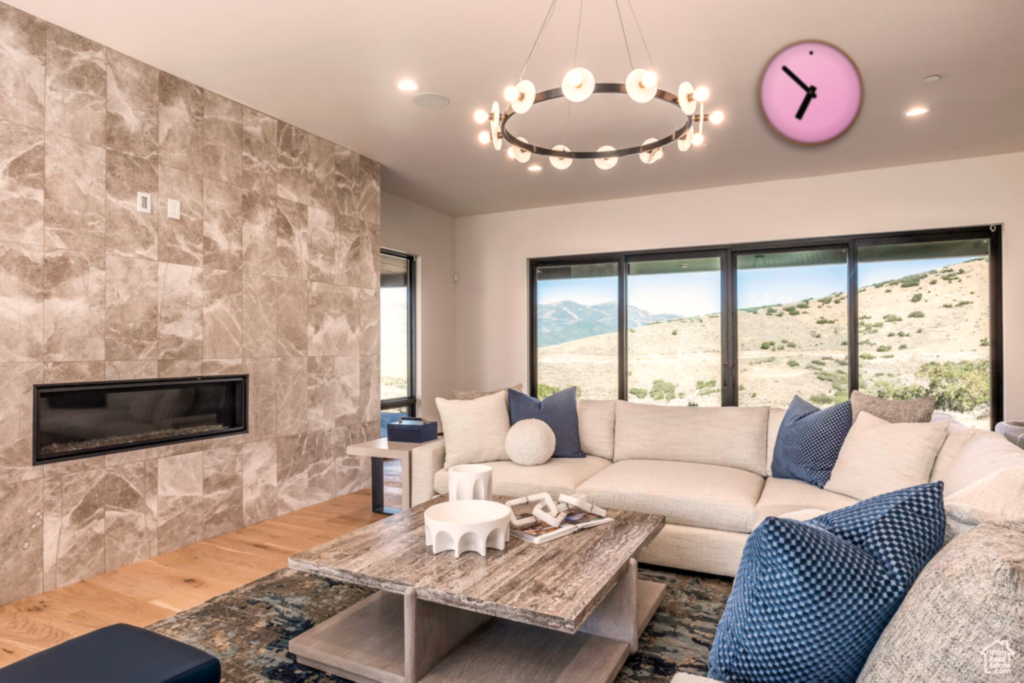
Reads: 6.52
